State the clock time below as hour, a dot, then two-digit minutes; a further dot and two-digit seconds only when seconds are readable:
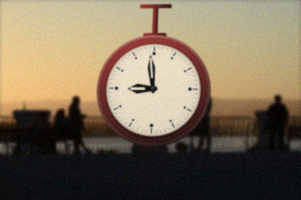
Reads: 8.59
